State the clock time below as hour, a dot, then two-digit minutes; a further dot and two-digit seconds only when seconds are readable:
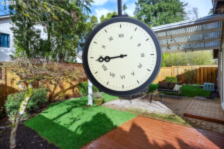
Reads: 8.44
